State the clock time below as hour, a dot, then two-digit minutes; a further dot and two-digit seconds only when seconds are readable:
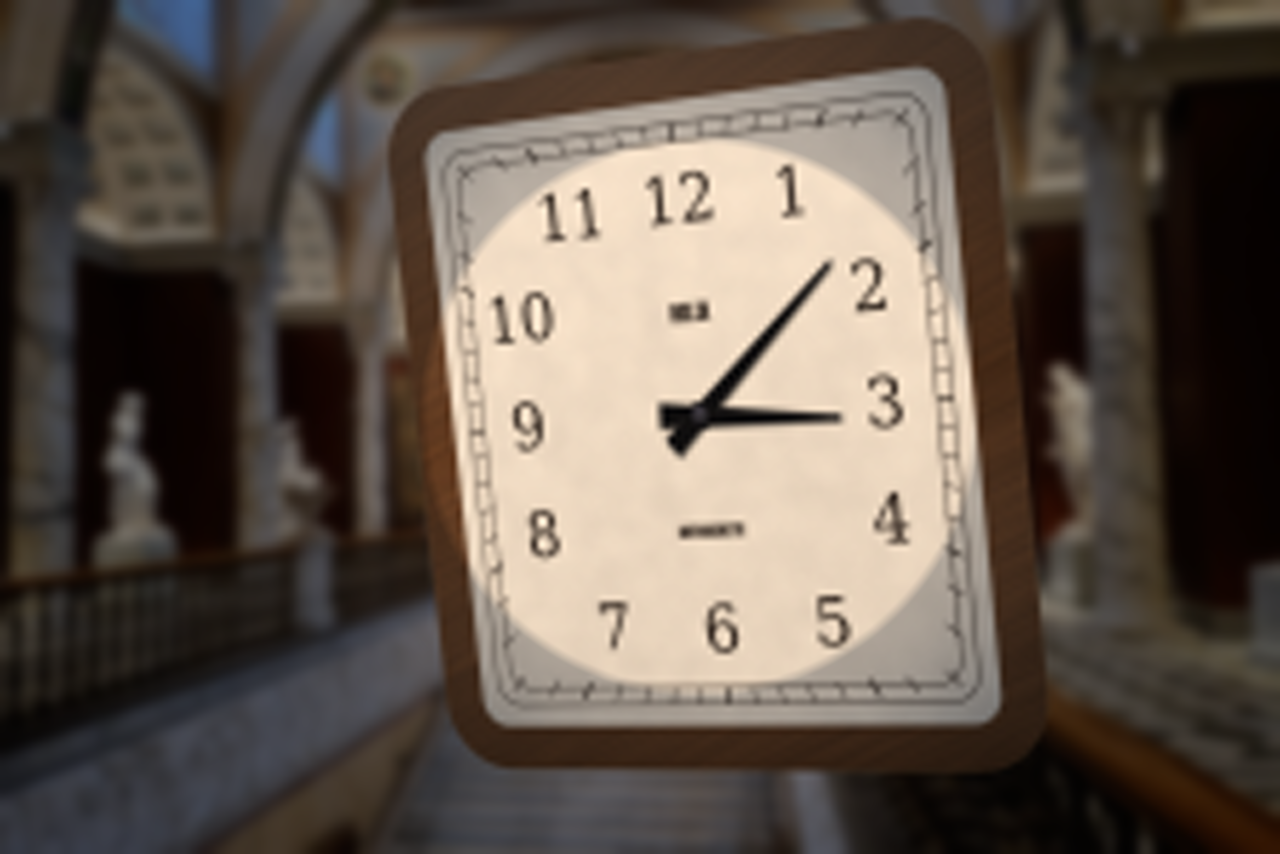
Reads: 3.08
